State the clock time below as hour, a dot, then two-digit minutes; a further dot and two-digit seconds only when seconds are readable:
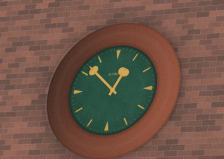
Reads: 12.52
